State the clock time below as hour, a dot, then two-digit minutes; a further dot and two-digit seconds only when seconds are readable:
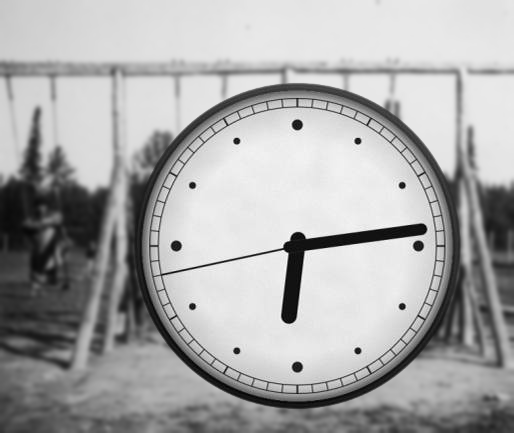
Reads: 6.13.43
